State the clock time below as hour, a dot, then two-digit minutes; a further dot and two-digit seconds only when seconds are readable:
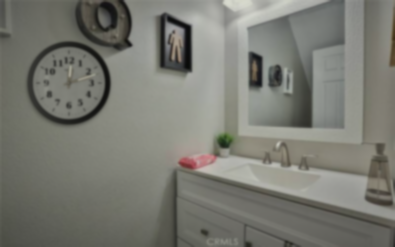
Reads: 12.12
